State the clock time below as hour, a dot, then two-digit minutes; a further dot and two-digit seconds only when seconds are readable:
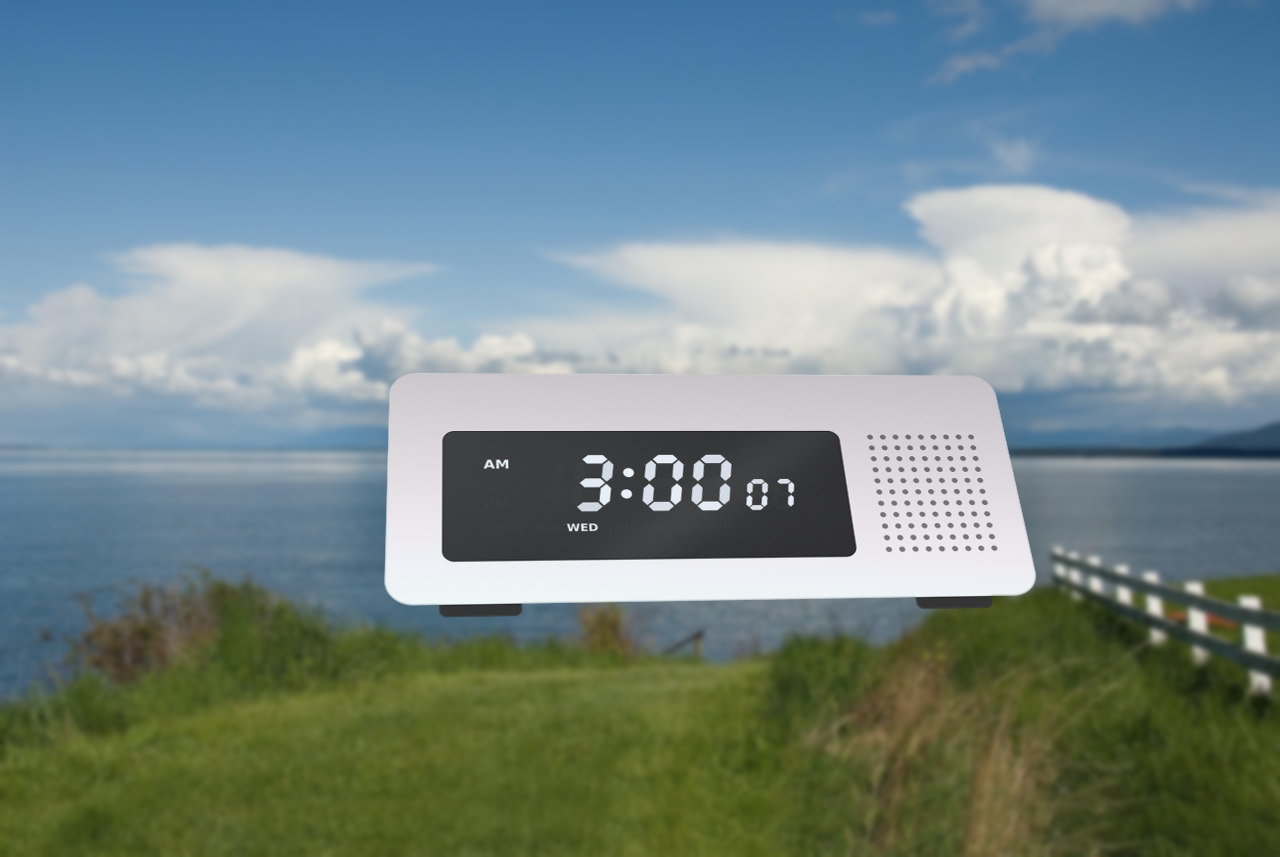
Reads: 3.00.07
